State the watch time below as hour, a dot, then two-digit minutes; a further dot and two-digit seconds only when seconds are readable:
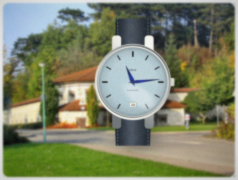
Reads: 11.14
